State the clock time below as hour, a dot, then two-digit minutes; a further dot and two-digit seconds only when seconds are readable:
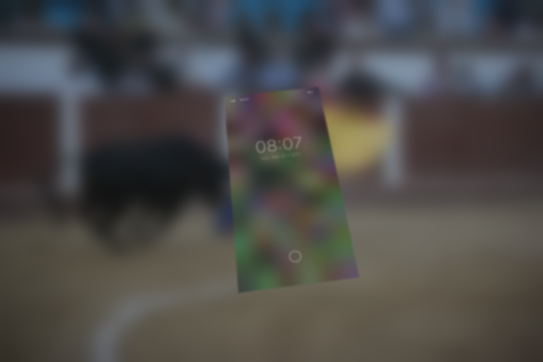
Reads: 8.07
